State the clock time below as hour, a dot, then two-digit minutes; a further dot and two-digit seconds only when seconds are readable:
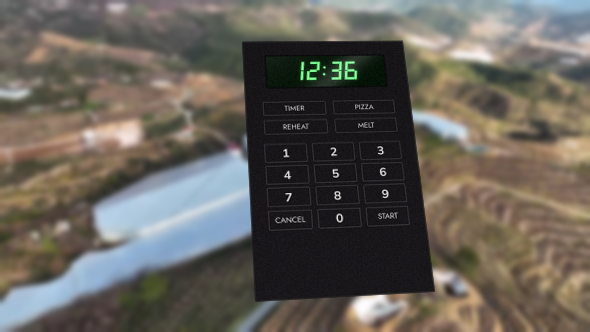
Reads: 12.36
